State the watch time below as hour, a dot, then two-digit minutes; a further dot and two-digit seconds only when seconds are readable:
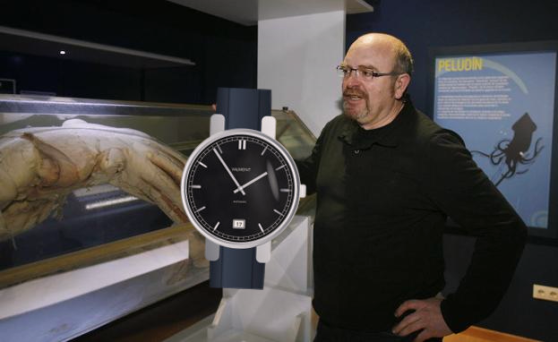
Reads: 1.54
